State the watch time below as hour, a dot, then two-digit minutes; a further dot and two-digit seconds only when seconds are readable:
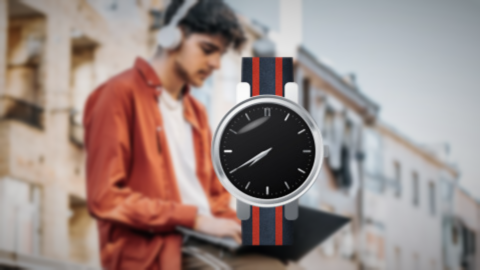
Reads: 7.40
